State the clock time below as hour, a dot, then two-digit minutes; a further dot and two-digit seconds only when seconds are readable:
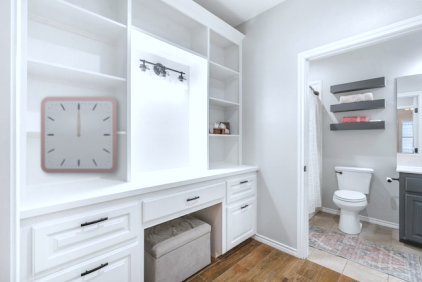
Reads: 12.00
